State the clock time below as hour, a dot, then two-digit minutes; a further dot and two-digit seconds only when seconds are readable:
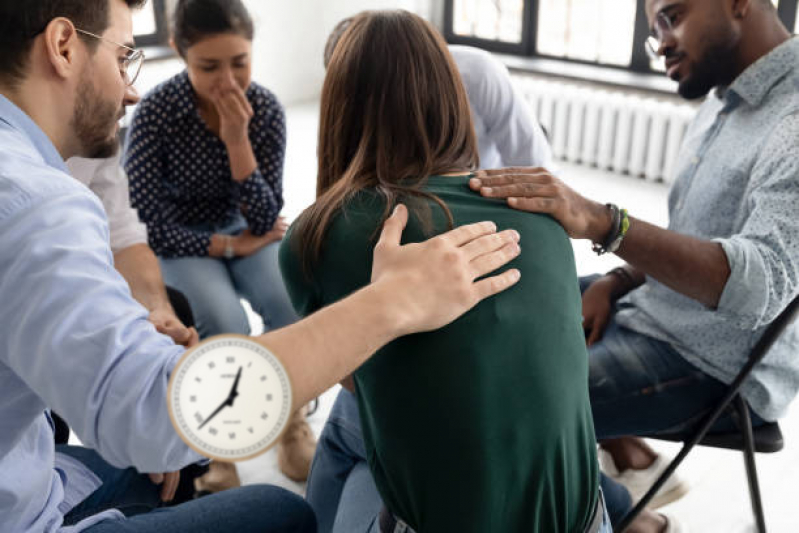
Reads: 12.38
